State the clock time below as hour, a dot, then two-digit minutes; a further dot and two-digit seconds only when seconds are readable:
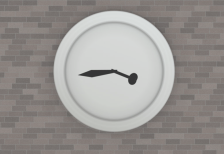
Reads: 3.44
